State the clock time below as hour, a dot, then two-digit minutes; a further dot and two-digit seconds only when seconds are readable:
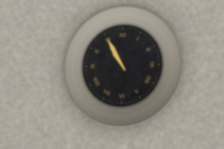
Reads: 10.55
